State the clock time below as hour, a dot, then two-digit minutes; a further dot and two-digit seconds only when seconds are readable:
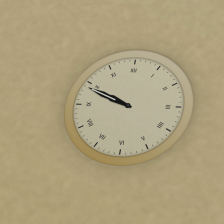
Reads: 9.49
